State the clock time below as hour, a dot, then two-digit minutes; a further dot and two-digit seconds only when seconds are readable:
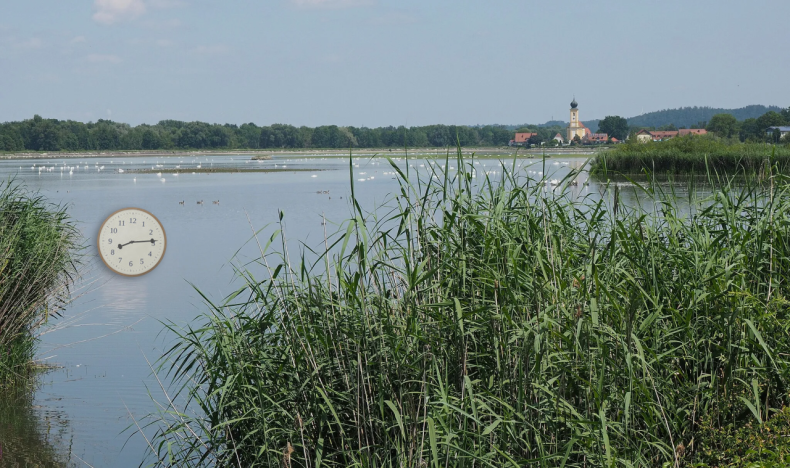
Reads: 8.14
